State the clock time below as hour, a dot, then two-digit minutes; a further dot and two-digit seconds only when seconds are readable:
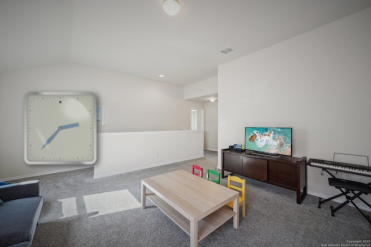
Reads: 2.37
